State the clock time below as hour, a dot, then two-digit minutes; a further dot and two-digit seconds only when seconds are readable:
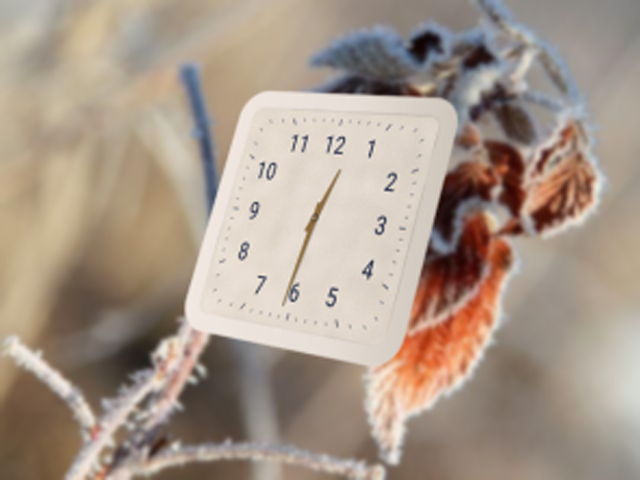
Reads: 12.31
